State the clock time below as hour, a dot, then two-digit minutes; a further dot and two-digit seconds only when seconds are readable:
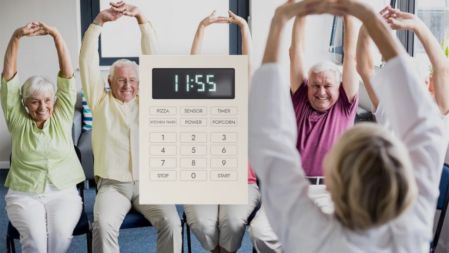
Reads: 11.55
